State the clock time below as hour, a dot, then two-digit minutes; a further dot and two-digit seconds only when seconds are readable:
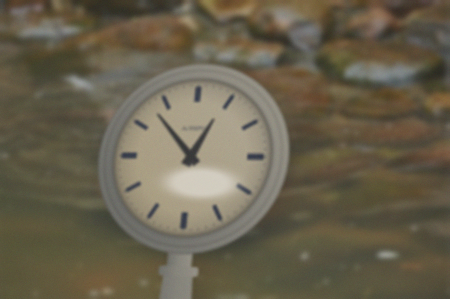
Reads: 12.53
